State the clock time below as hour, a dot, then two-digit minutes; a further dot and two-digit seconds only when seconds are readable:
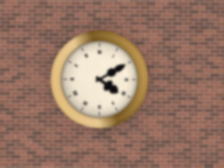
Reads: 4.10
